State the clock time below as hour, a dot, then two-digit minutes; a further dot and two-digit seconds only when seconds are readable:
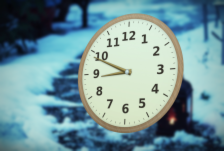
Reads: 8.49
